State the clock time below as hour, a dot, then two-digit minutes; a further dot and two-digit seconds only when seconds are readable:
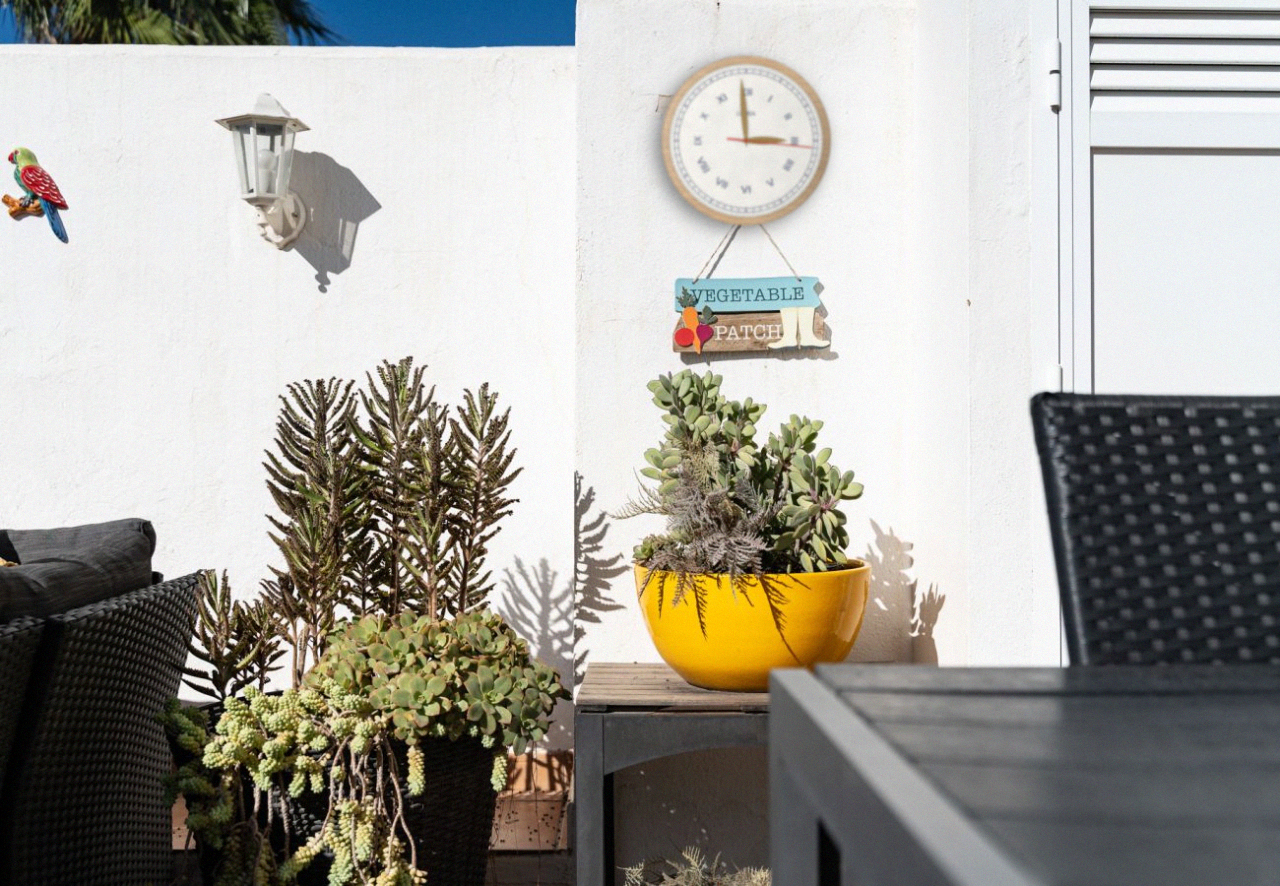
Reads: 2.59.16
